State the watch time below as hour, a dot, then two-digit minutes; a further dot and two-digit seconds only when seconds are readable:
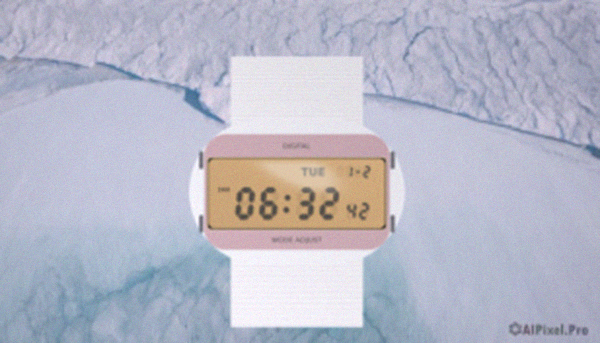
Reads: 6.32.42
